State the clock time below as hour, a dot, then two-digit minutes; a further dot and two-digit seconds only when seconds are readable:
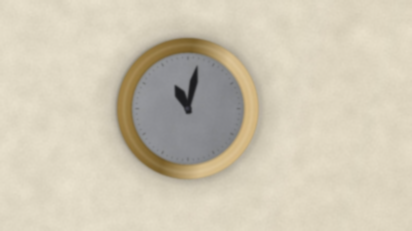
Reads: 11.02
